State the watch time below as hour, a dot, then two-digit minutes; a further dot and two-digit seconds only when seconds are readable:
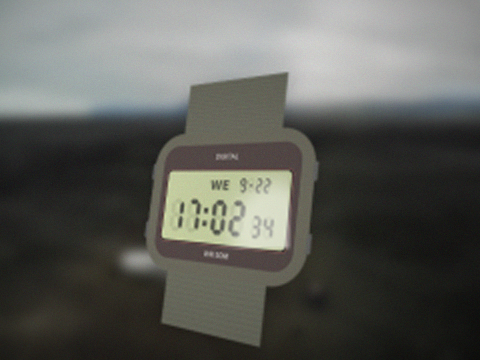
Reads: 17.02.34
